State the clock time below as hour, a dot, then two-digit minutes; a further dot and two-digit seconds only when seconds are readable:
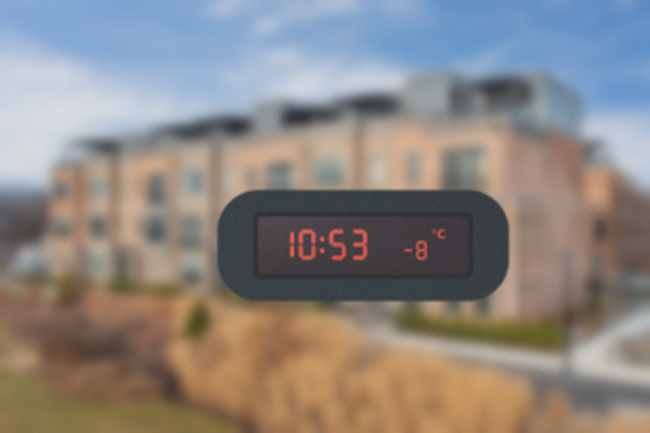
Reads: 10.53
